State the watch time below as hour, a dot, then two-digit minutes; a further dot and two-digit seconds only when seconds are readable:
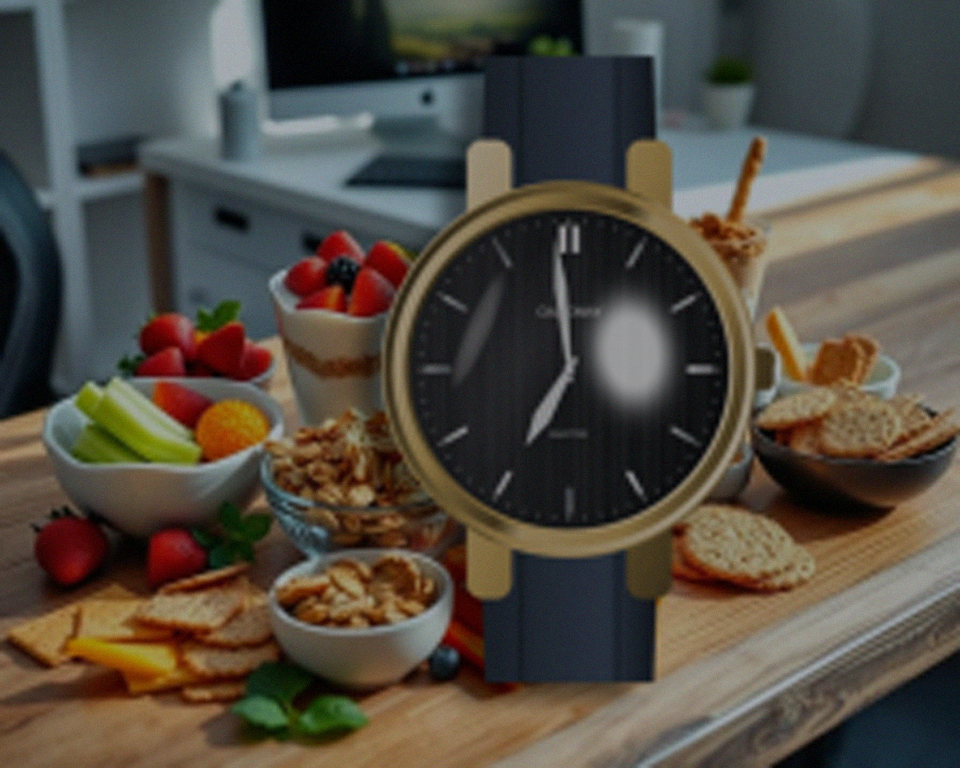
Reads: 6.59
